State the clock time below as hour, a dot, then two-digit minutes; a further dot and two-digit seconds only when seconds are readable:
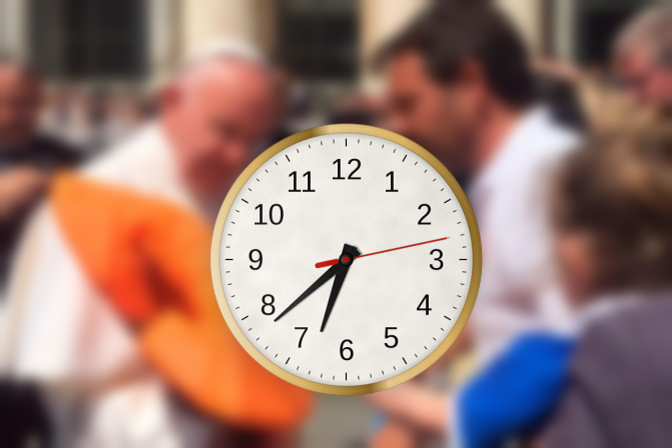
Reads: 6.38.13
